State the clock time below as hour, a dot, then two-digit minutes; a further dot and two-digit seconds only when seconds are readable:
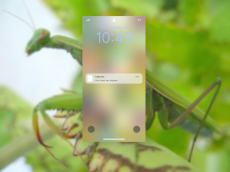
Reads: 10.49
